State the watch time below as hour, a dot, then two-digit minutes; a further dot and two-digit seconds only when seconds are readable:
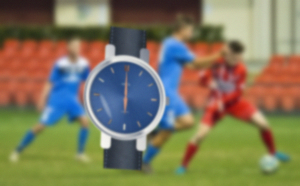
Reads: 6.00
